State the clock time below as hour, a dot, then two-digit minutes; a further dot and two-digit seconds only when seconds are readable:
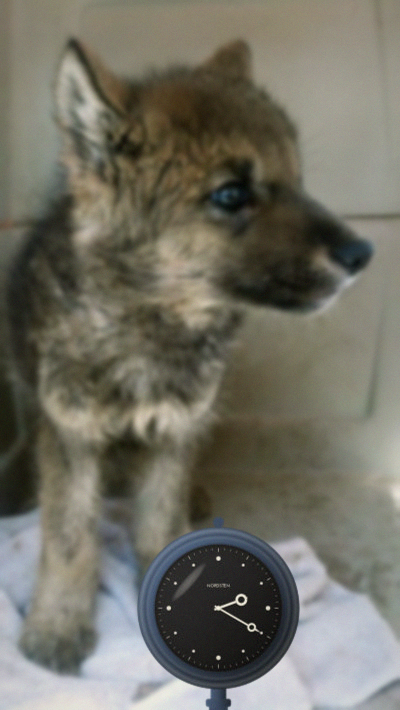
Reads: 2.20
